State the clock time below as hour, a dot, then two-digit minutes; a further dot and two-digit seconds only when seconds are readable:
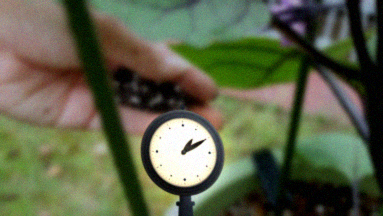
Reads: 1.10
